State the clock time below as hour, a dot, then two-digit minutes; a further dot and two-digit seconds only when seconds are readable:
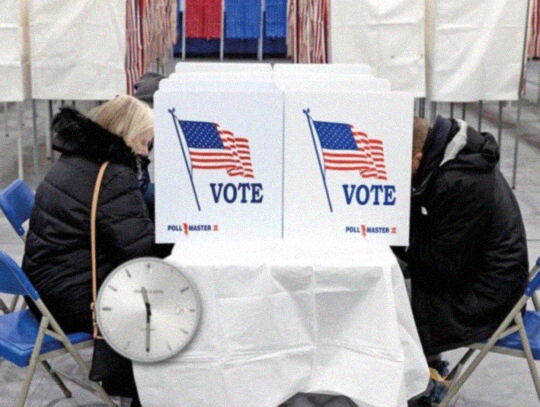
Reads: 11.30
